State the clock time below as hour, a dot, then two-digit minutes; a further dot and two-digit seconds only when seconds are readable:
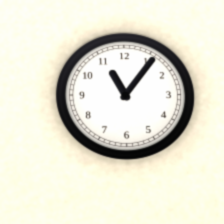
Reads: 11.06
